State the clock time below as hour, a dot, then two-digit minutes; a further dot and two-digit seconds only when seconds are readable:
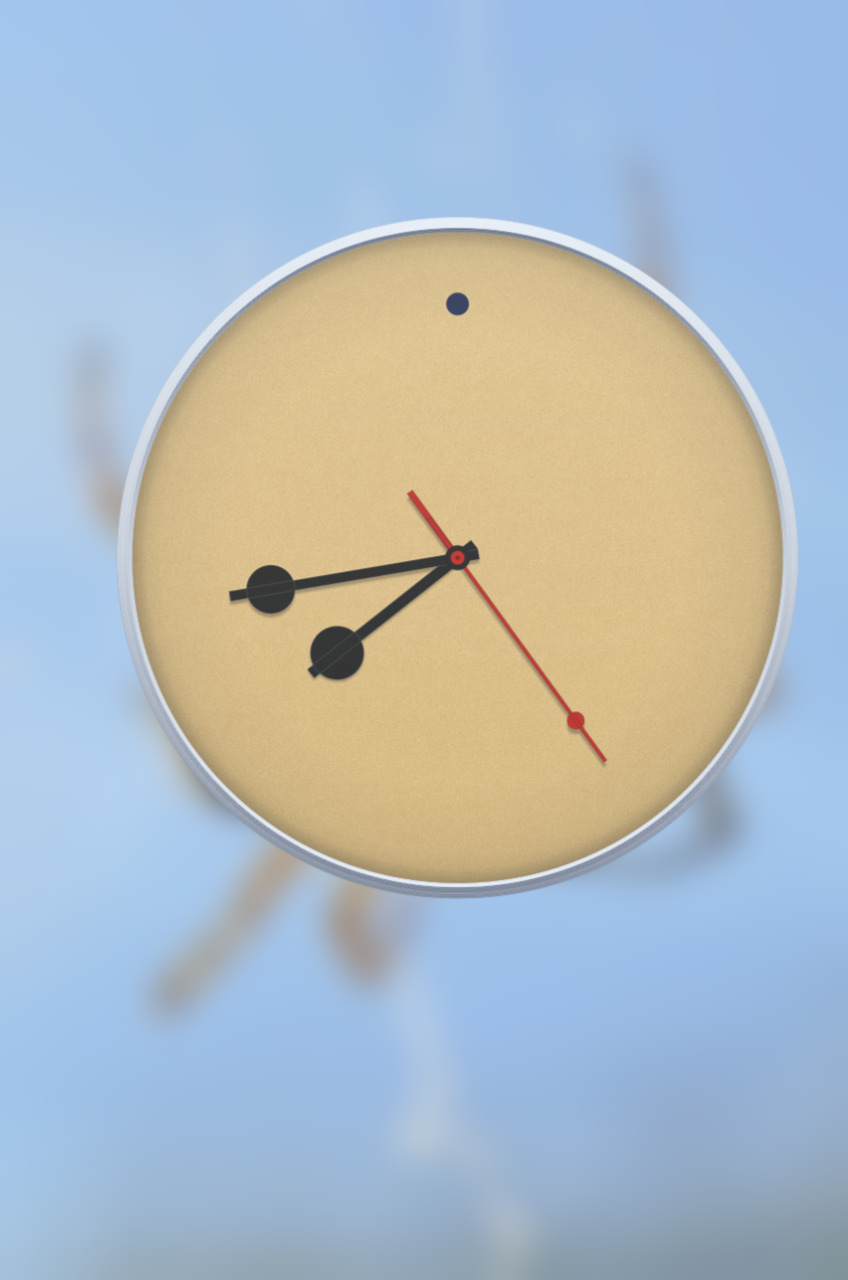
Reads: 7.43.24
